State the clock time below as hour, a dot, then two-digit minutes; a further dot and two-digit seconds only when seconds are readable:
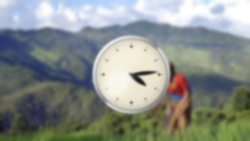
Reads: 4.14
